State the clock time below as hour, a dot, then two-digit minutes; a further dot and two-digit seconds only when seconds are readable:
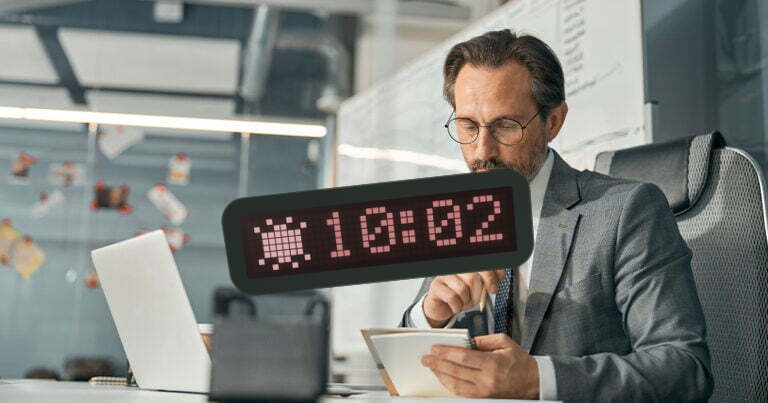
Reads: 10.02
